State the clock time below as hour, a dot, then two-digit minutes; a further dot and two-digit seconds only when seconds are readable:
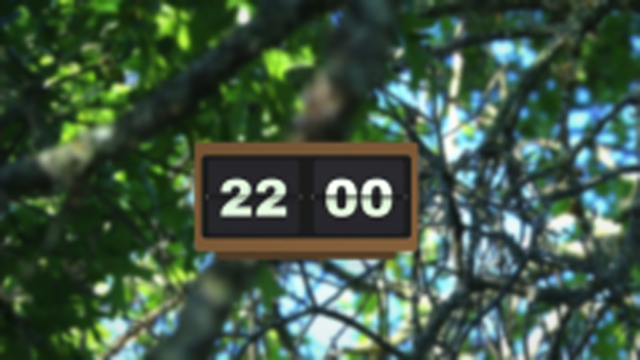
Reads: 22.00
